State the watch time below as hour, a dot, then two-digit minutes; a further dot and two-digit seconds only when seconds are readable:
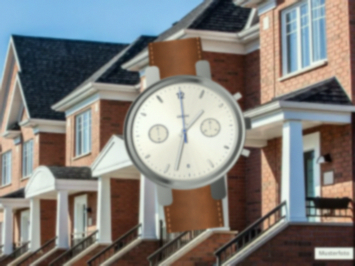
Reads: 1.33
